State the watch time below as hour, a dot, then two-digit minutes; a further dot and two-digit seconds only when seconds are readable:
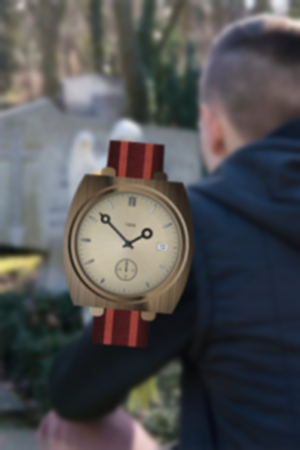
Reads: 1.52
